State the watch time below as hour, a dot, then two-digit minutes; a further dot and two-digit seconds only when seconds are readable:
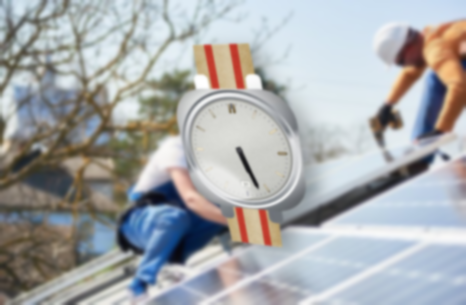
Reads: 5.27
